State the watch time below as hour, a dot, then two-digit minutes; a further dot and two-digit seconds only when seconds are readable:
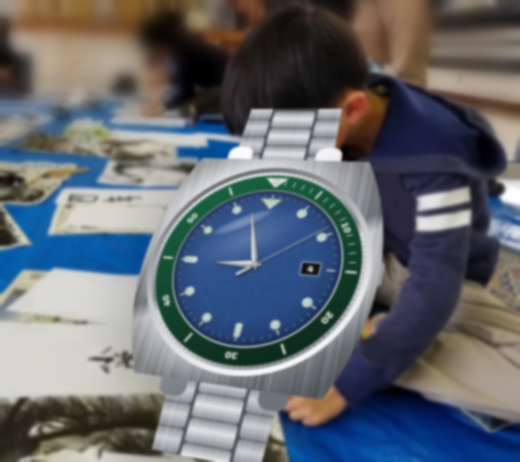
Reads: 8.57.09
